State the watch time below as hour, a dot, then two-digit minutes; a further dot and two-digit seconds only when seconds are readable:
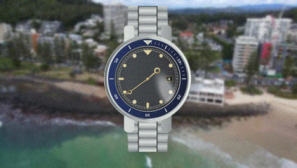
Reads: 1.39
